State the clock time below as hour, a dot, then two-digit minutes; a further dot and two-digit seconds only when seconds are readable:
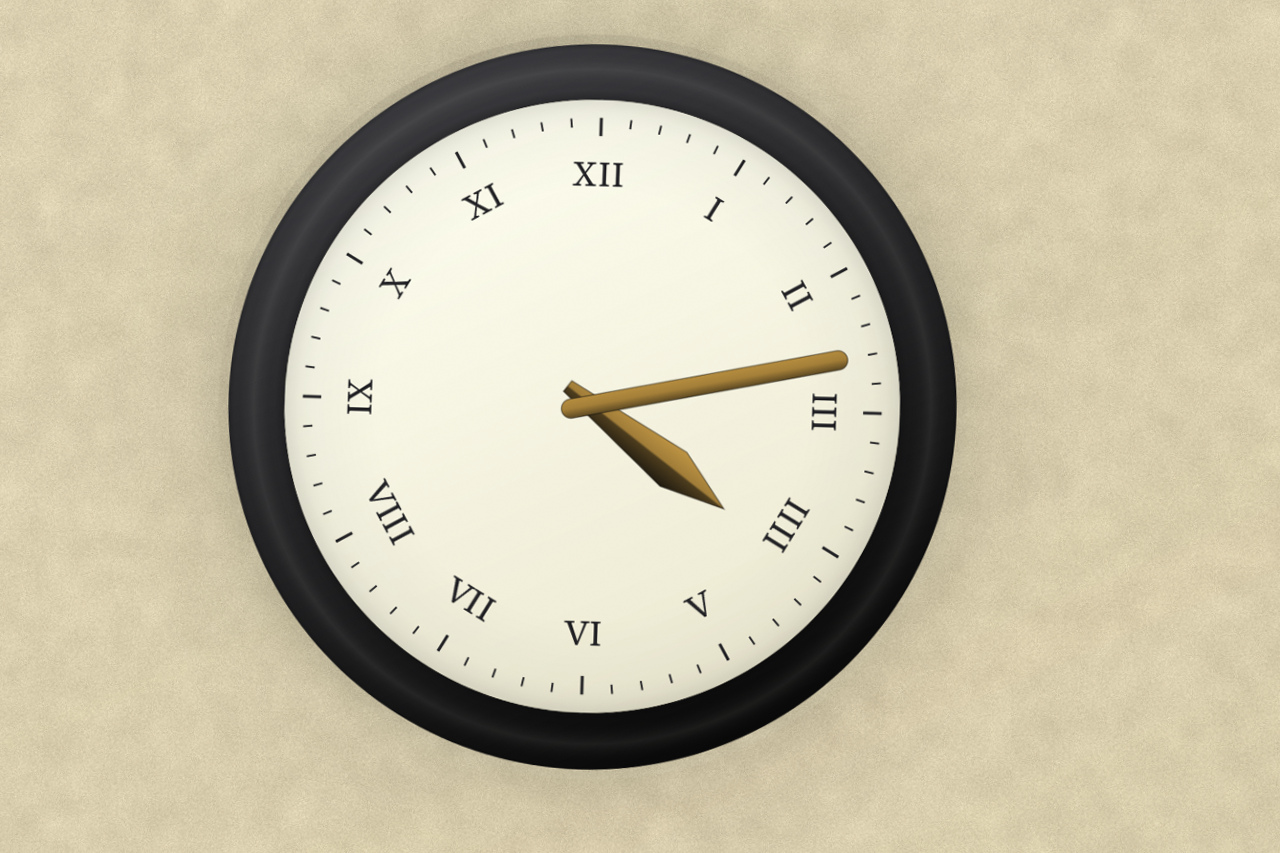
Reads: 4.13
